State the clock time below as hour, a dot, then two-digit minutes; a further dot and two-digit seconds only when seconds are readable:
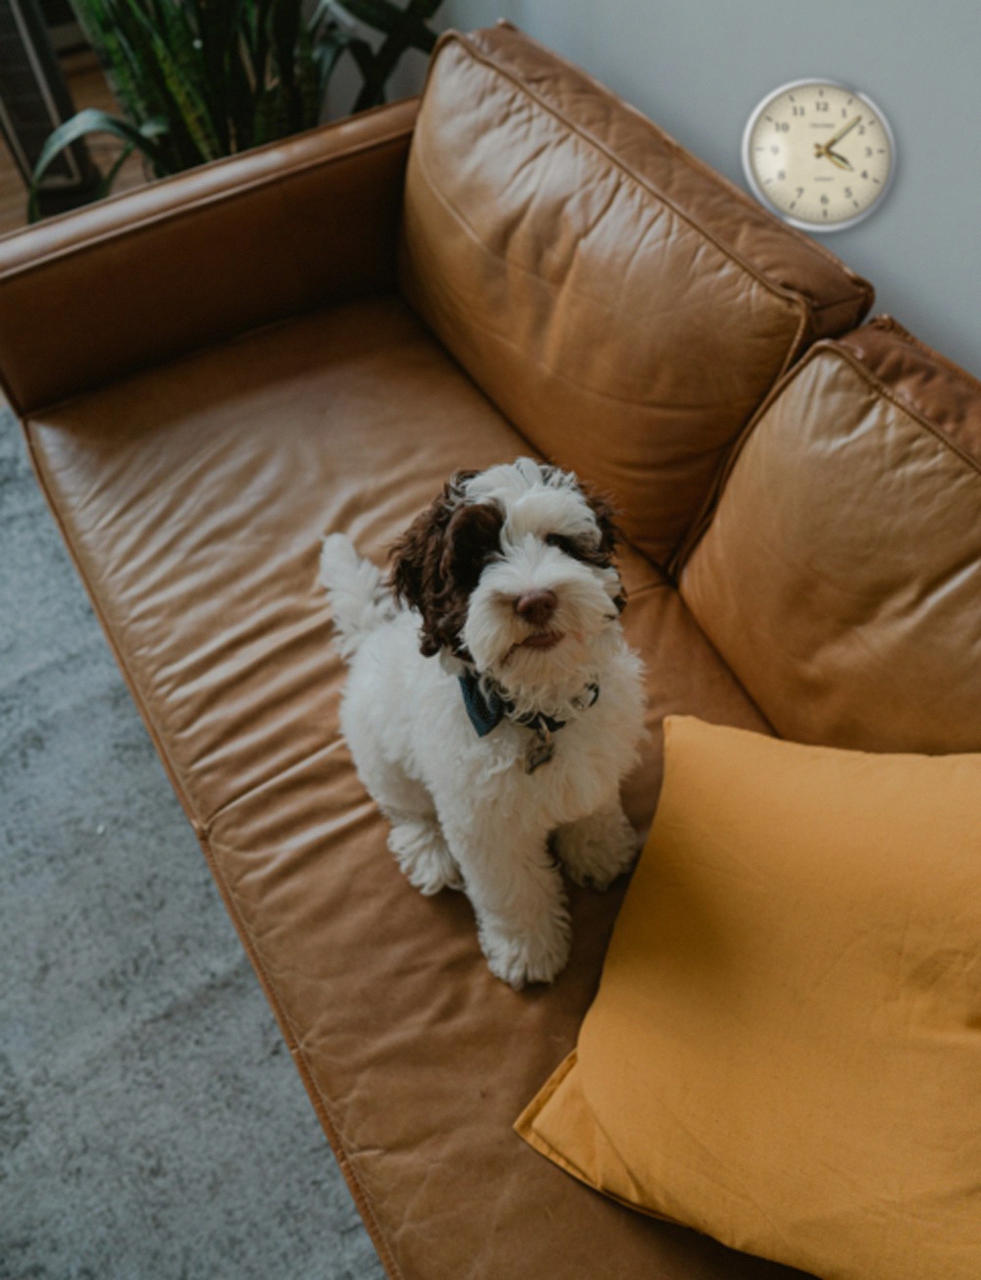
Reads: 4.08
